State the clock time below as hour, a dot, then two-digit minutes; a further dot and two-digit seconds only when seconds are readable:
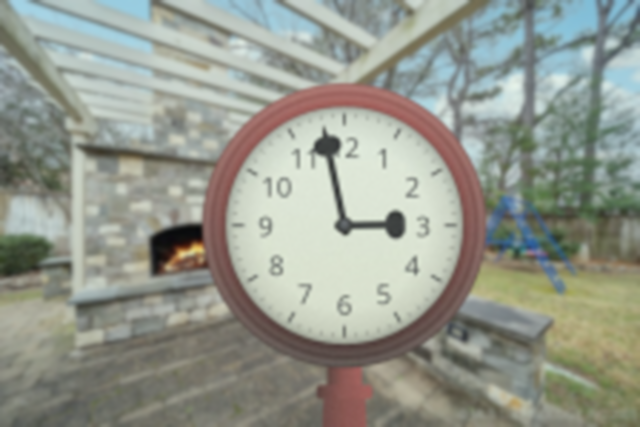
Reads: 2.58
